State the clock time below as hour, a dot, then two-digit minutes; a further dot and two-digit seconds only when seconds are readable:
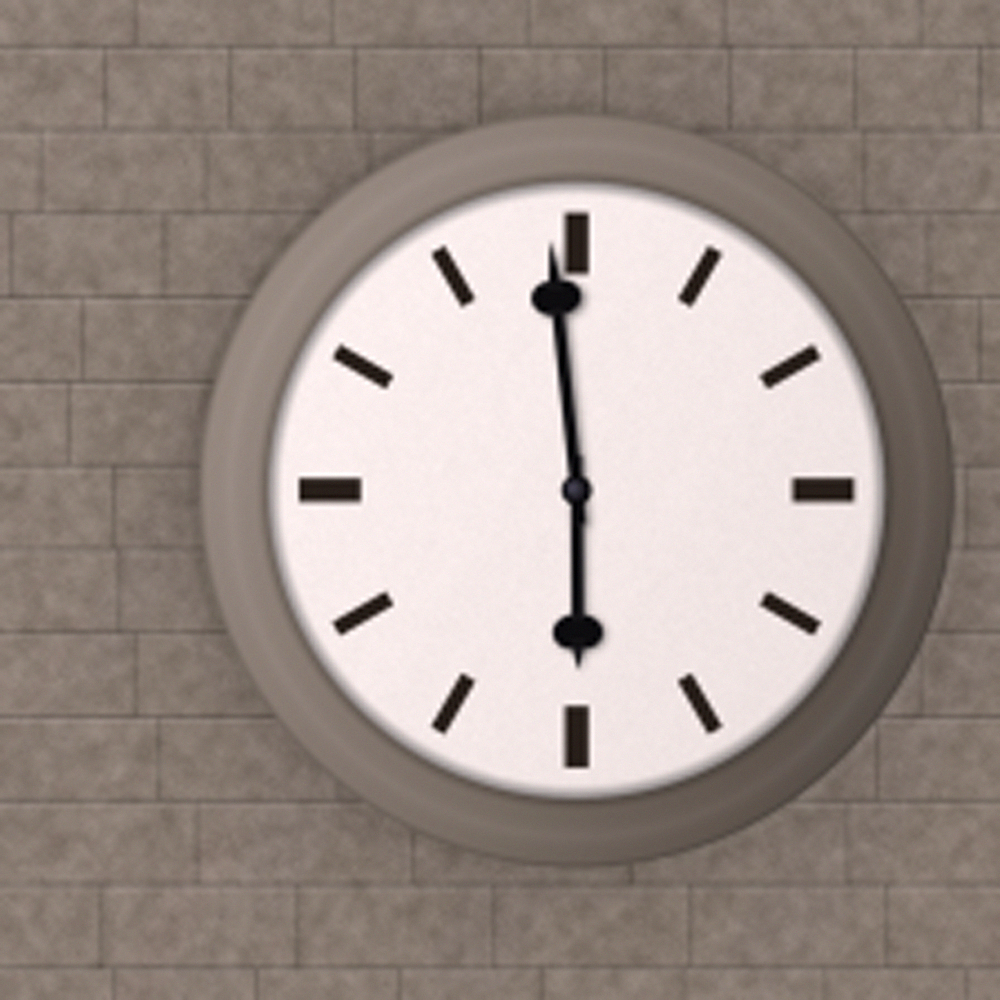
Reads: 5.59
